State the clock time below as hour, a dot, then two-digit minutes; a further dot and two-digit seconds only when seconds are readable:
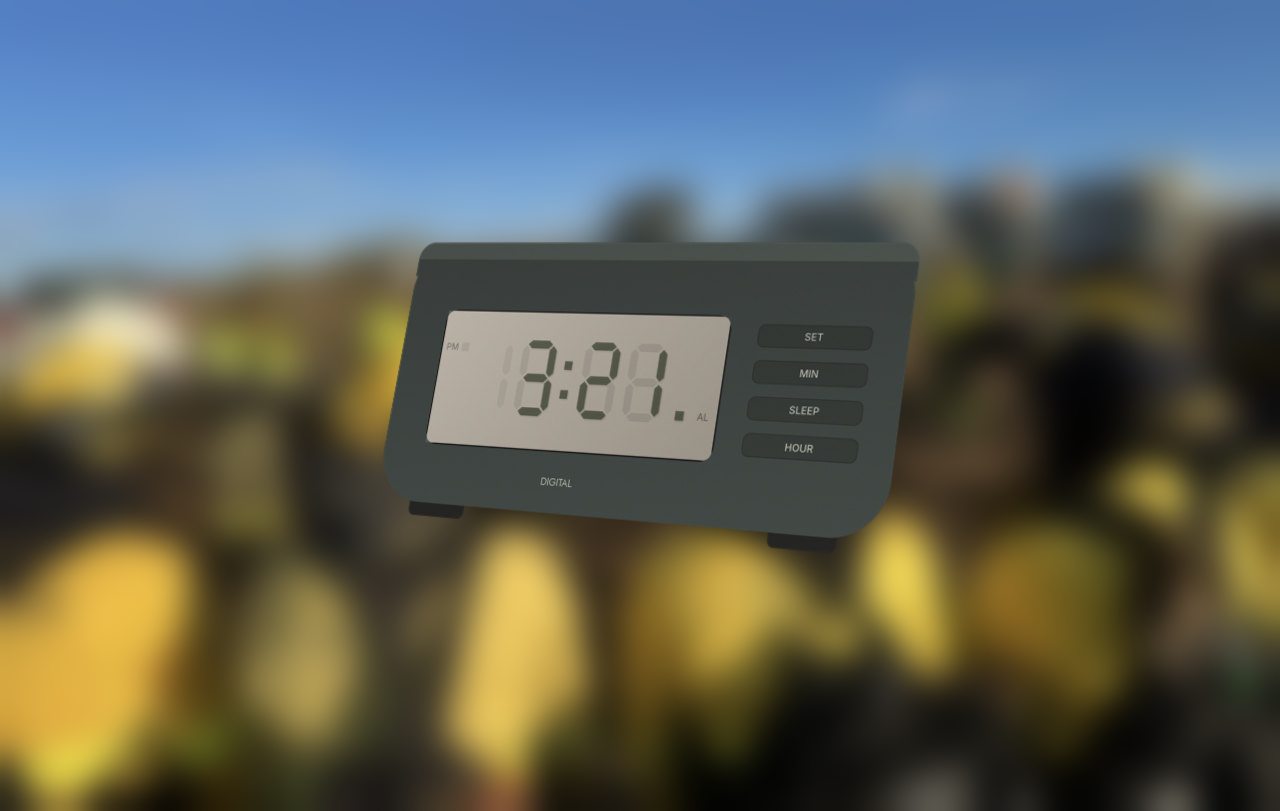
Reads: 3.21
